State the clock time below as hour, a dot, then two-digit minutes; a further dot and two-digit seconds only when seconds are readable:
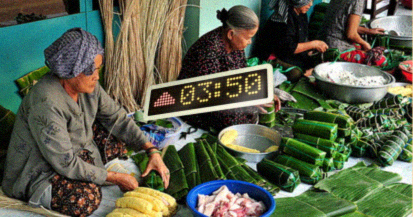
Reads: 3.50
